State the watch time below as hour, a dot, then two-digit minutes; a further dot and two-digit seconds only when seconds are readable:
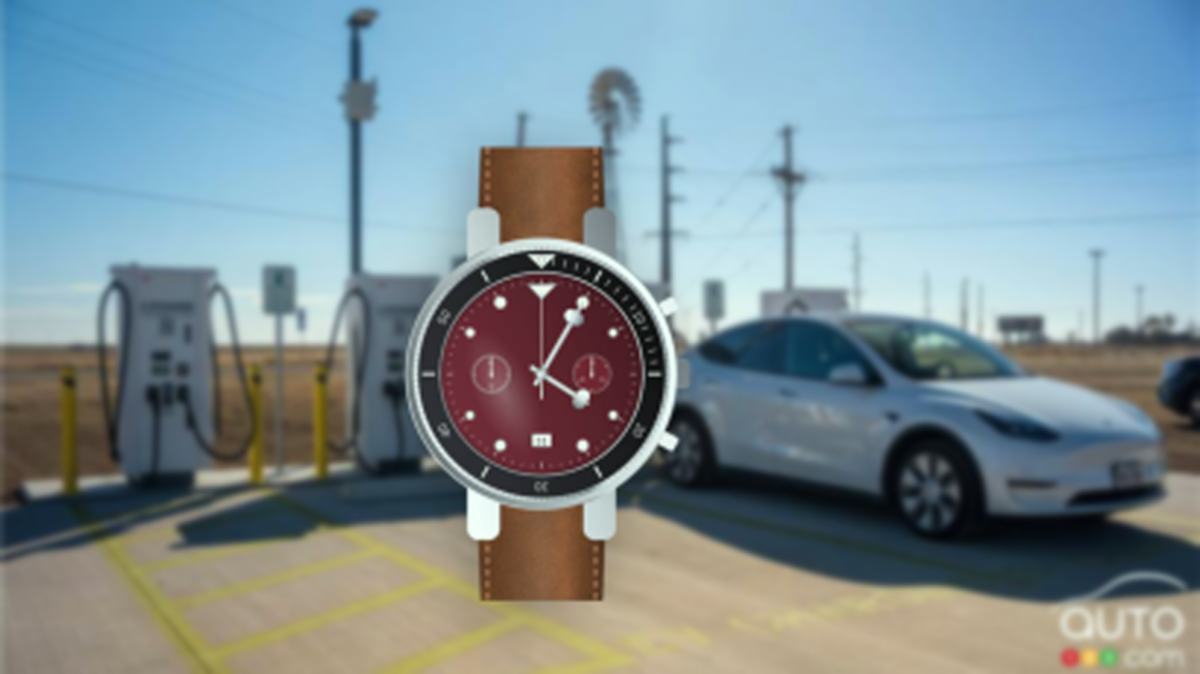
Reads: 4.05
